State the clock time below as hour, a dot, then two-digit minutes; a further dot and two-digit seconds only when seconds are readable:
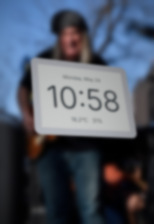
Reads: 10.58
